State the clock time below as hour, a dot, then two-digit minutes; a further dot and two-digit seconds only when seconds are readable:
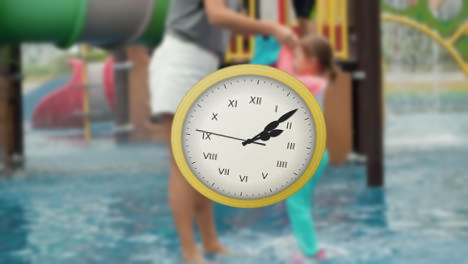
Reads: 2.07.46
